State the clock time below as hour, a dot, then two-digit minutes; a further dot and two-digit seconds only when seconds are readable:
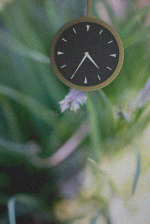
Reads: 4.35
